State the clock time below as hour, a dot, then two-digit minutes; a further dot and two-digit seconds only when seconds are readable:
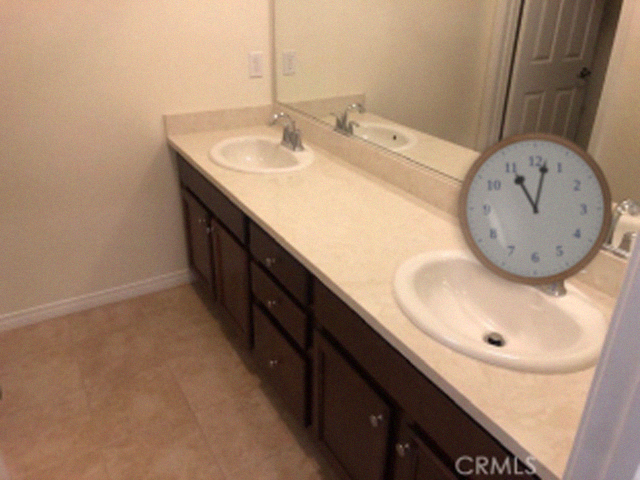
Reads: 11.02
